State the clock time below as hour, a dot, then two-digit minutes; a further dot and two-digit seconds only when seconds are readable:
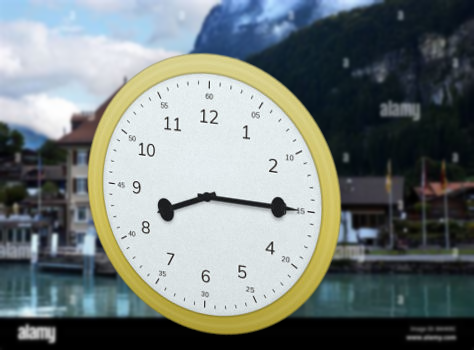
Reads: 8.15
